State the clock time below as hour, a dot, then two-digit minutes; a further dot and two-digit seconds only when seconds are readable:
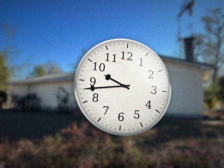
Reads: 9.43
